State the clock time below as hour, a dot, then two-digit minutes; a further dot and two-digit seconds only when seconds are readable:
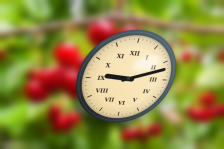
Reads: 9.12
